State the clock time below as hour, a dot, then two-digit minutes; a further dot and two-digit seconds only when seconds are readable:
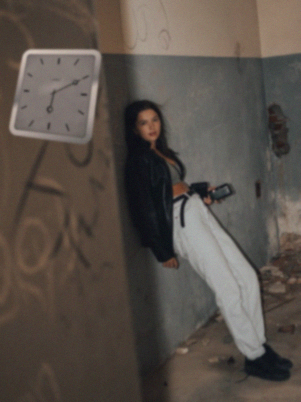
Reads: 6.10
